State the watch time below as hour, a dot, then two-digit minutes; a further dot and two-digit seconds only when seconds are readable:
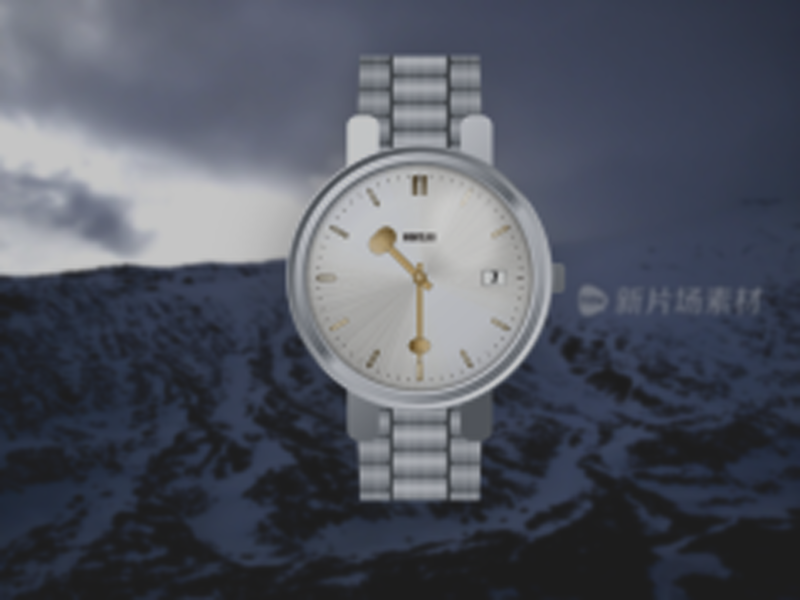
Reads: 10.30
